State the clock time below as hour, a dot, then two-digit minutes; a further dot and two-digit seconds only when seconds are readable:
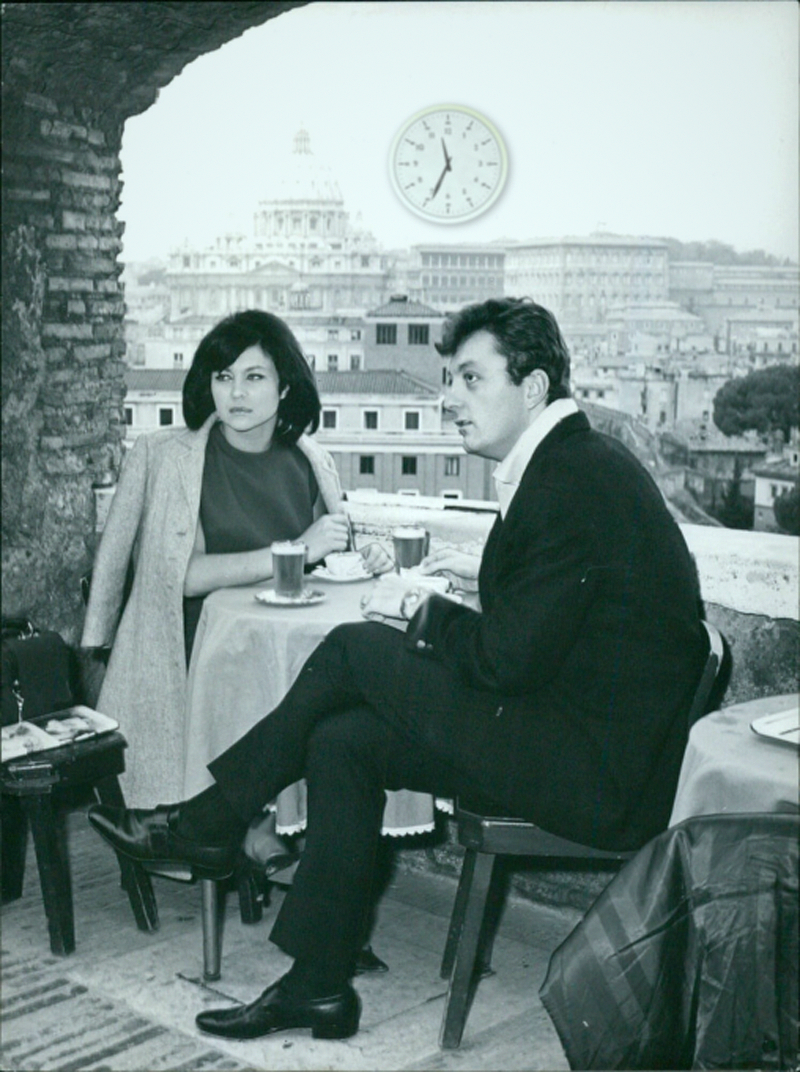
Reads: 11.34
